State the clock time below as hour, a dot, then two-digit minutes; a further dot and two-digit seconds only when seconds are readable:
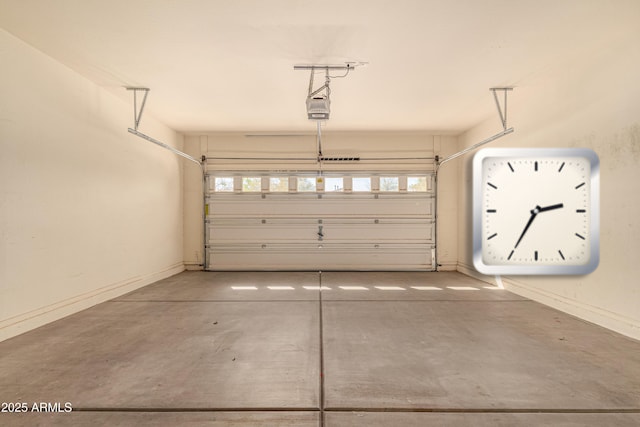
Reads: 2.35
